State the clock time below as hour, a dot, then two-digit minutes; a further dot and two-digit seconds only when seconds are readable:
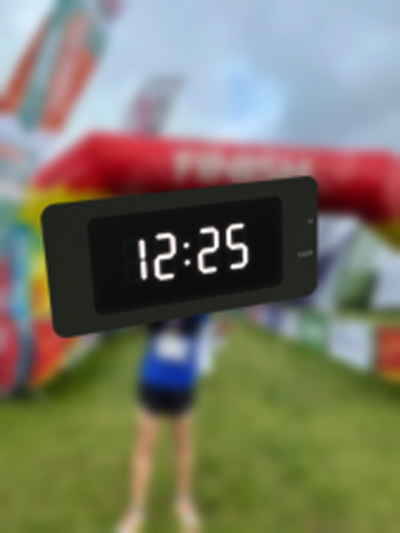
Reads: 12.25
